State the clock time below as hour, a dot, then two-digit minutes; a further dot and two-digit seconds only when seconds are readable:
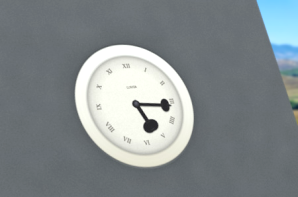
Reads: 5.16
